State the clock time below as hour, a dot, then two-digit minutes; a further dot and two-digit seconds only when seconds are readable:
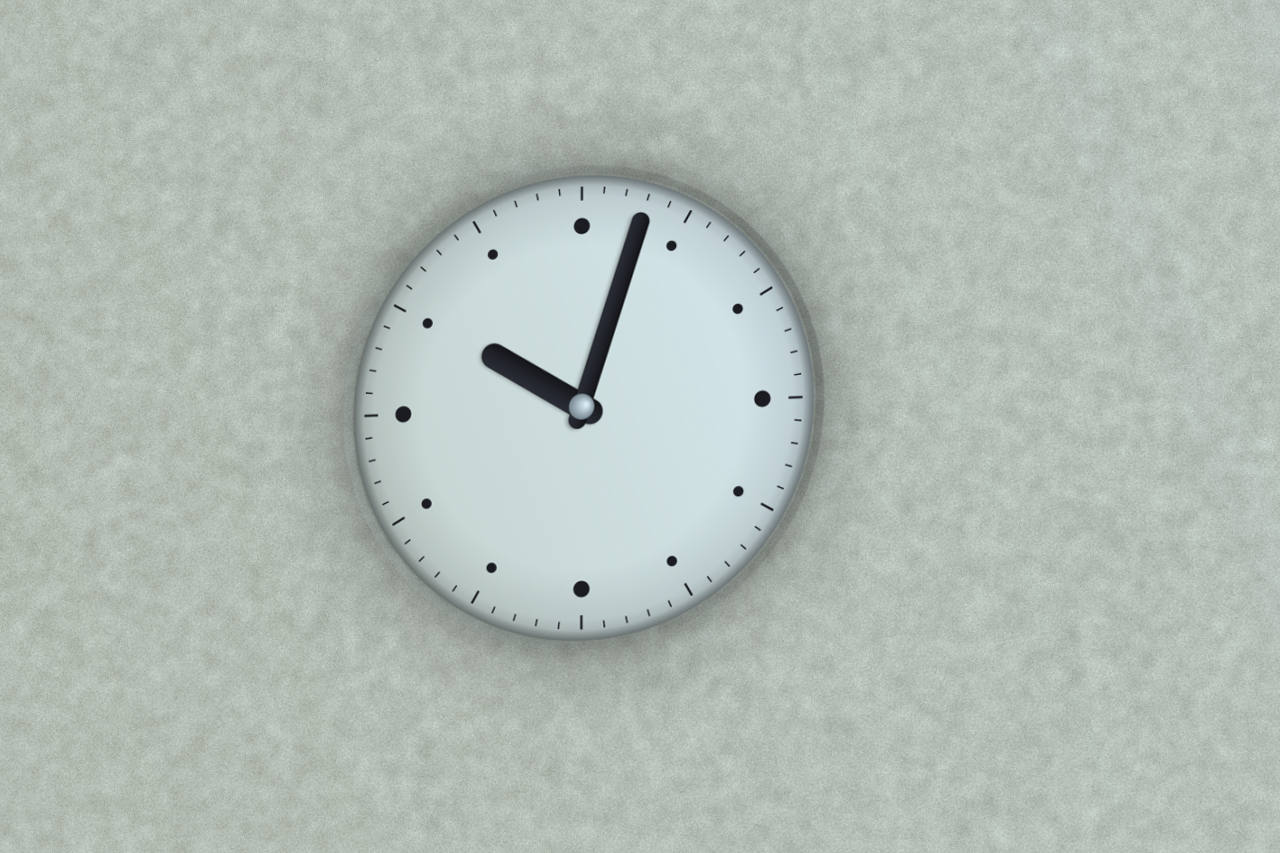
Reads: 10.03
